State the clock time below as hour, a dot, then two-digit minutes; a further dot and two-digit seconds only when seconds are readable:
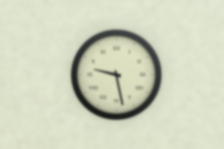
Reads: 9.28
